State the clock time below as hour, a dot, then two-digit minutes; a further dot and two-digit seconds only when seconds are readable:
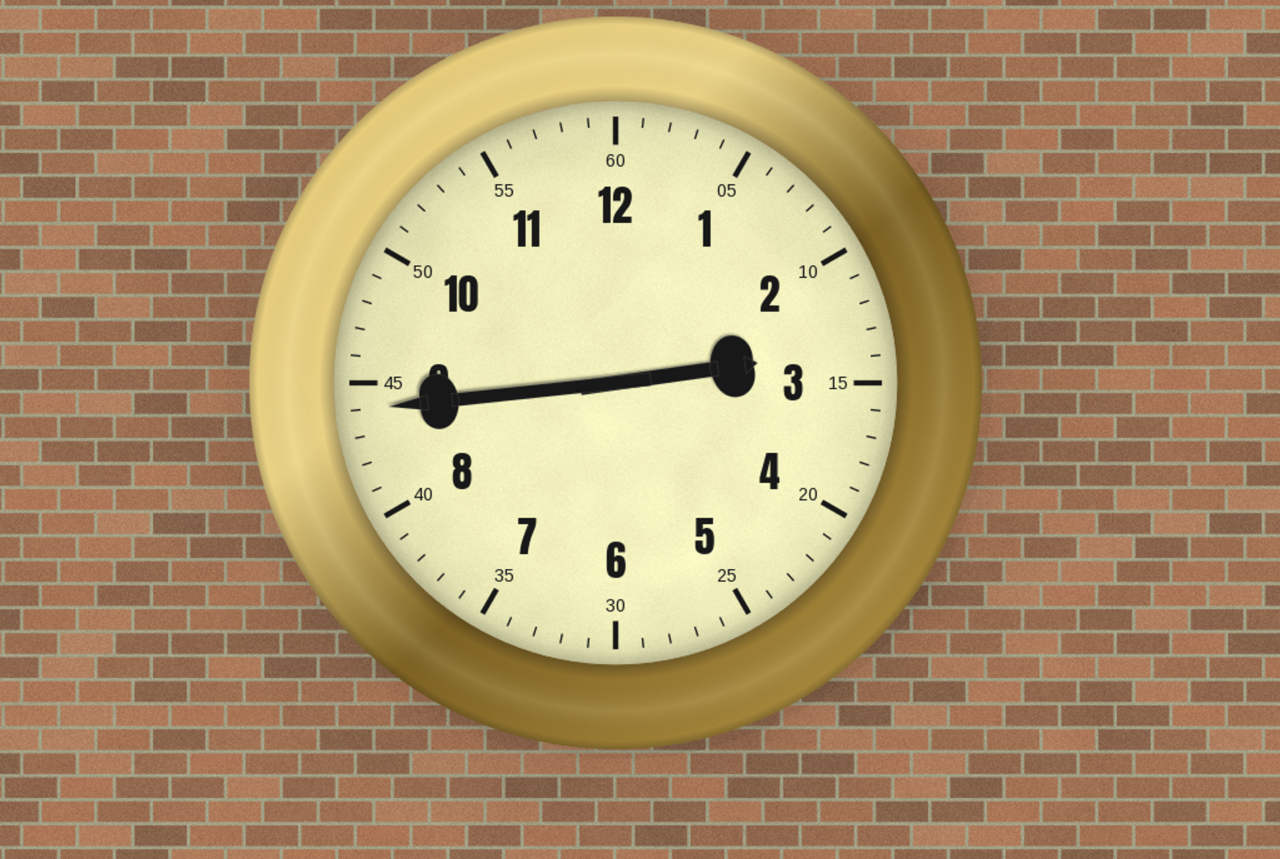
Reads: 2.44
